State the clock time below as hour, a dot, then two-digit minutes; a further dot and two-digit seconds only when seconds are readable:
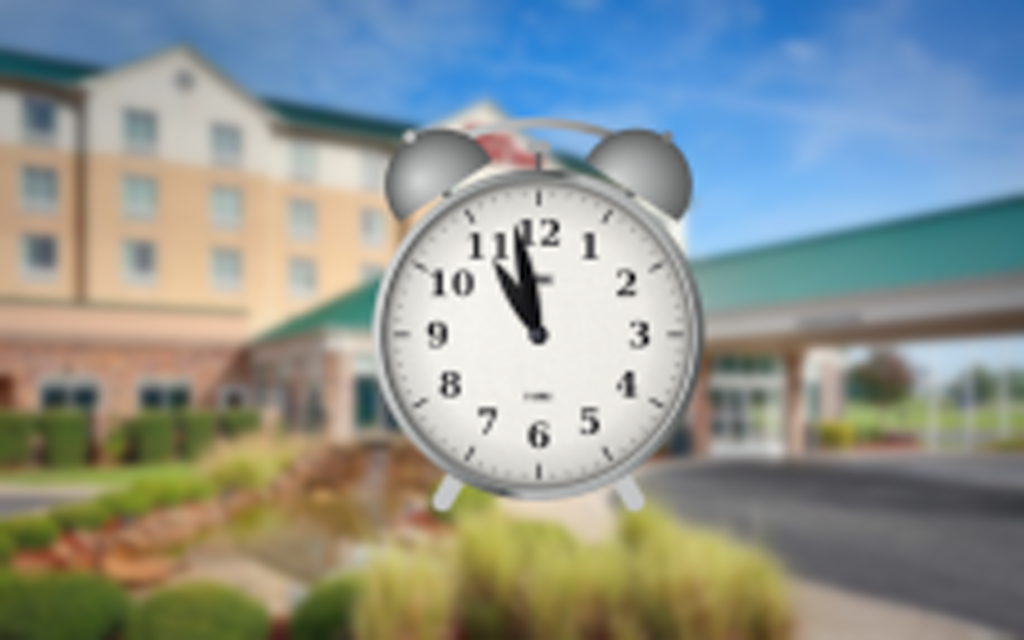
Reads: 10.58
